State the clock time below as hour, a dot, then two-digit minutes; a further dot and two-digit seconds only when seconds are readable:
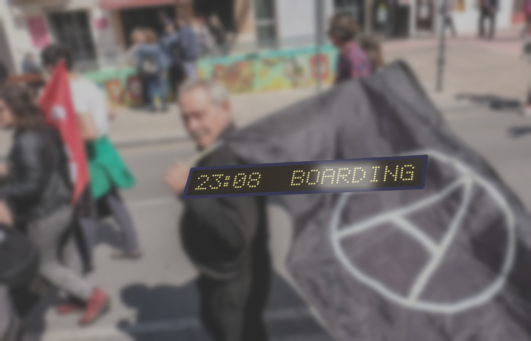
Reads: 23.08
